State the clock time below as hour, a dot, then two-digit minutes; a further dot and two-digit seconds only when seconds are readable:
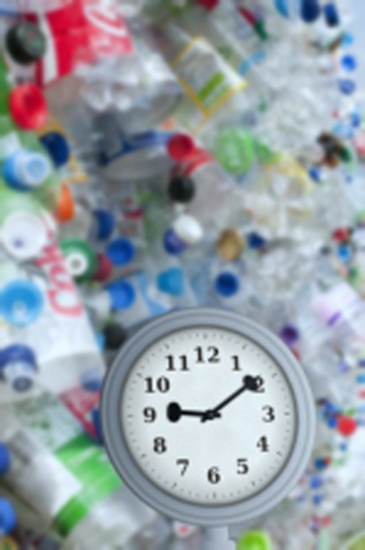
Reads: 9.09
